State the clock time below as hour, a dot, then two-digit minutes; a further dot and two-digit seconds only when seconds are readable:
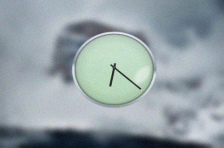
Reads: 6.22
